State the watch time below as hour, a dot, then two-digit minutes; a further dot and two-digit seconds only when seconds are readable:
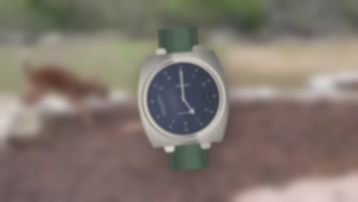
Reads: 5.00
